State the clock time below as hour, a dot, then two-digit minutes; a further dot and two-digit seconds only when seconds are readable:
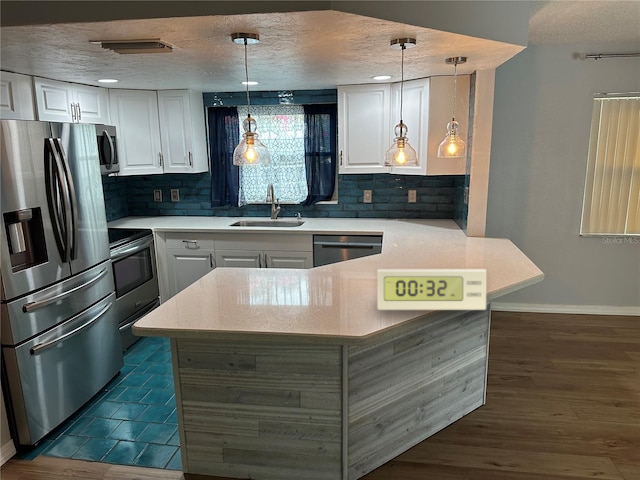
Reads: 0.32
